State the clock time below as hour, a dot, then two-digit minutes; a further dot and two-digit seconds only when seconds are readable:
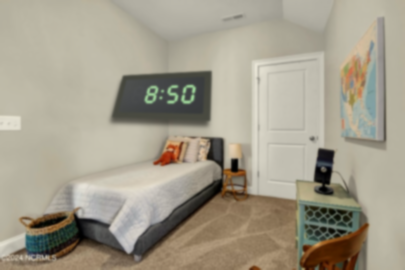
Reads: 8.50
